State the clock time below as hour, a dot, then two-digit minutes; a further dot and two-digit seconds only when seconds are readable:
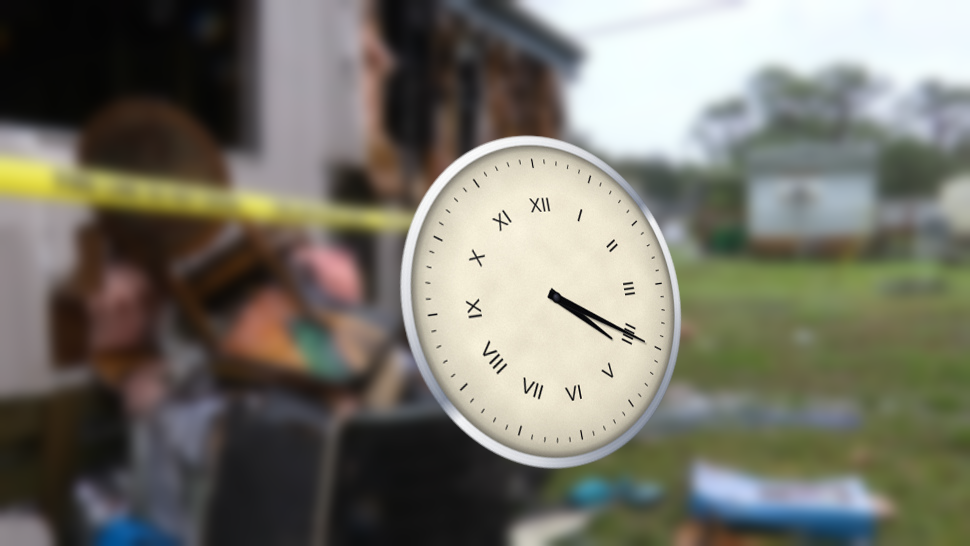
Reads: 4.20
